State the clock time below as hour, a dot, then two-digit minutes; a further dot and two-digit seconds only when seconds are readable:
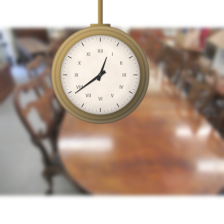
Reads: 12.39
